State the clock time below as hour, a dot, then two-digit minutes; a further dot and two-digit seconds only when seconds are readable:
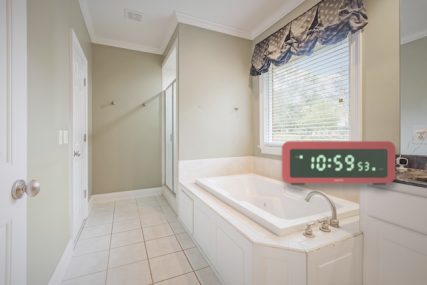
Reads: 10.59.53
